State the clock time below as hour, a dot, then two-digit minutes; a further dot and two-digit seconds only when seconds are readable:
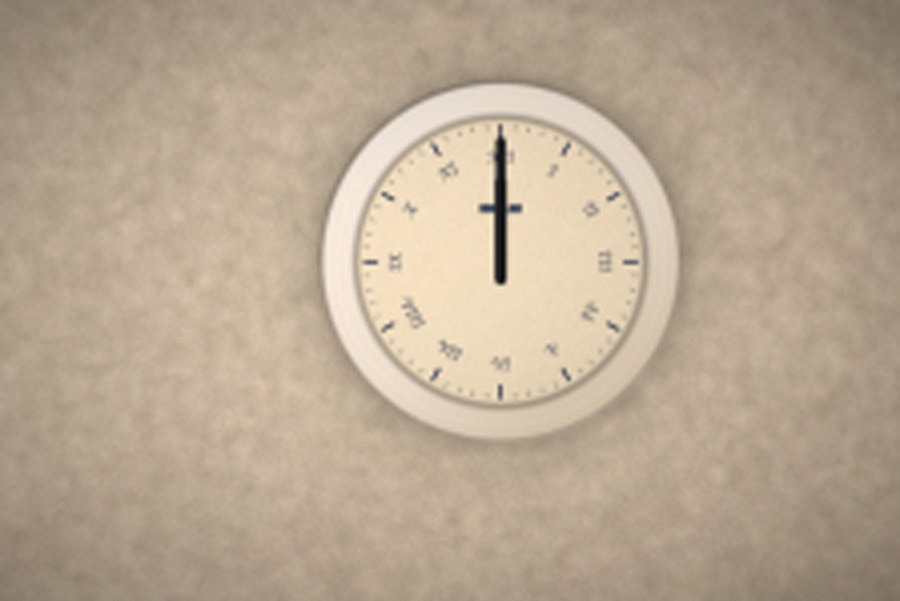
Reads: 12.00
